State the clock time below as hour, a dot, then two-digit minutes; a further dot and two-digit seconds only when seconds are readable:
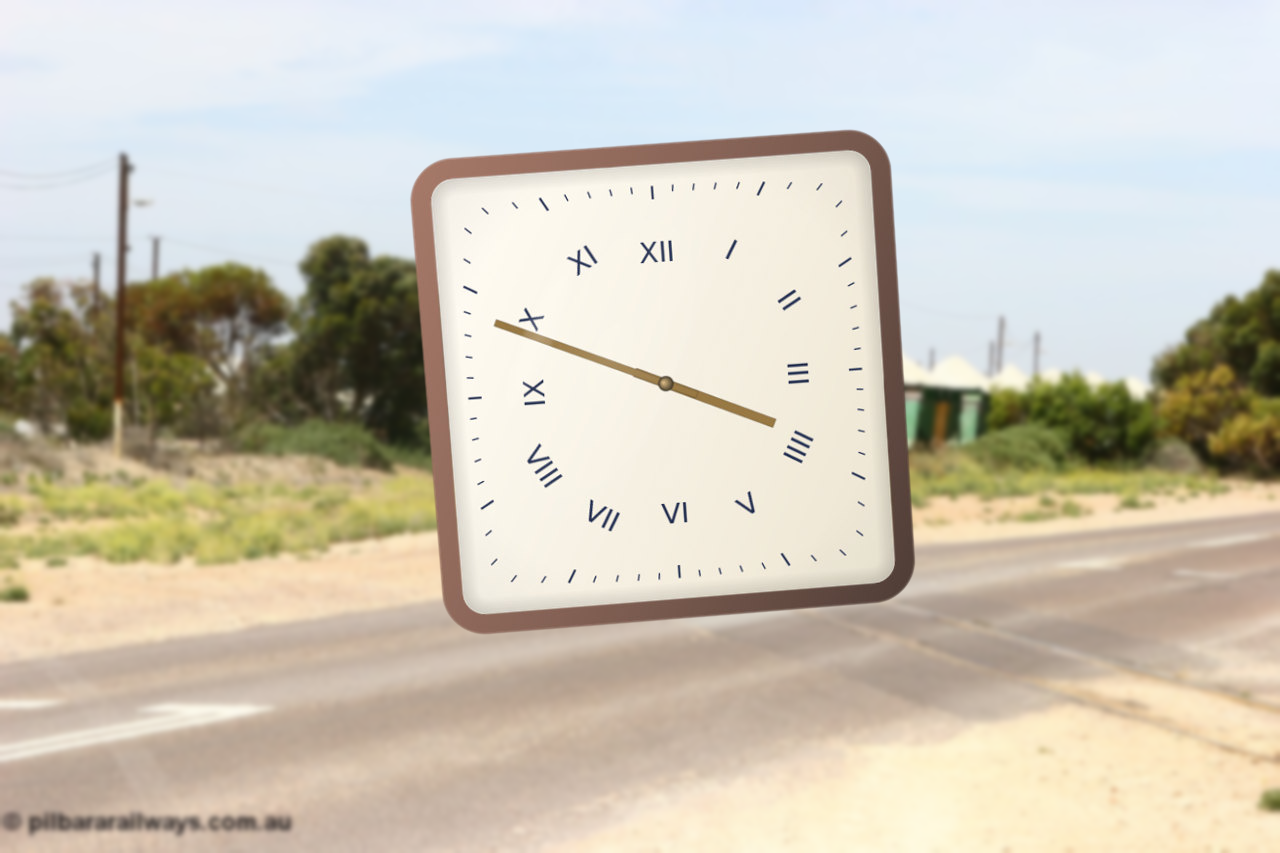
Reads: 3.49
